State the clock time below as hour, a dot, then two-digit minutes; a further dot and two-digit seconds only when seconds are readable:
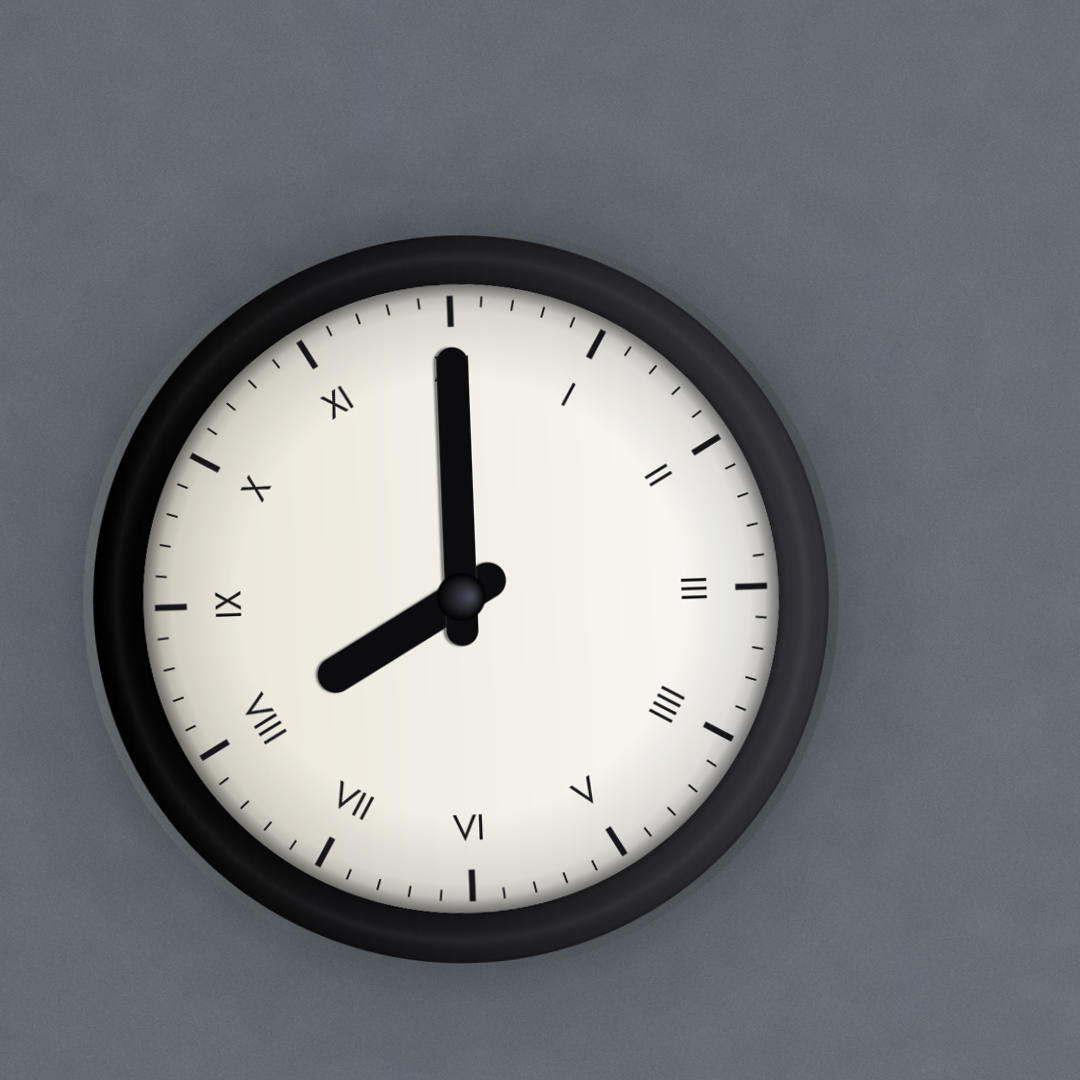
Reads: 8.00
